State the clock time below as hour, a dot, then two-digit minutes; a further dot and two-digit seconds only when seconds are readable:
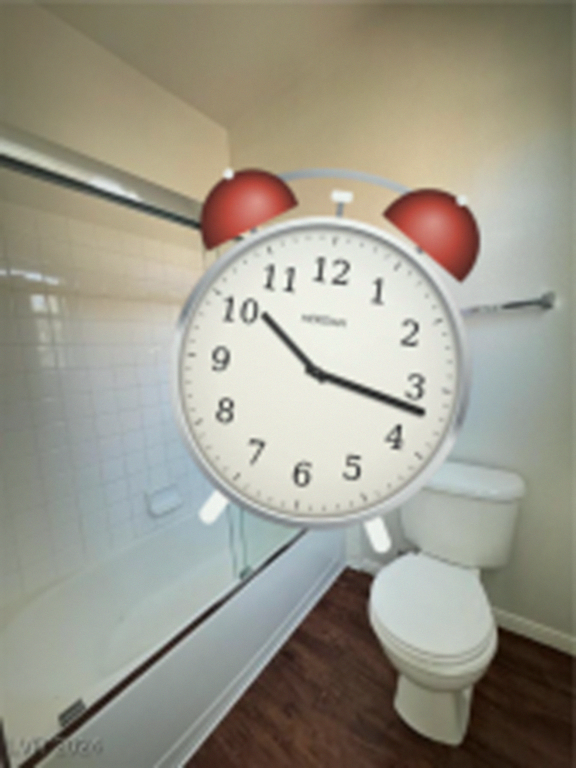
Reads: 10.17
